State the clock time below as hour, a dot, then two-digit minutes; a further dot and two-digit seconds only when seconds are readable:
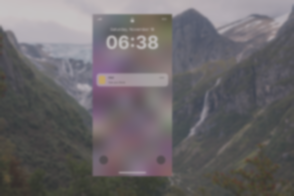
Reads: 6.38
